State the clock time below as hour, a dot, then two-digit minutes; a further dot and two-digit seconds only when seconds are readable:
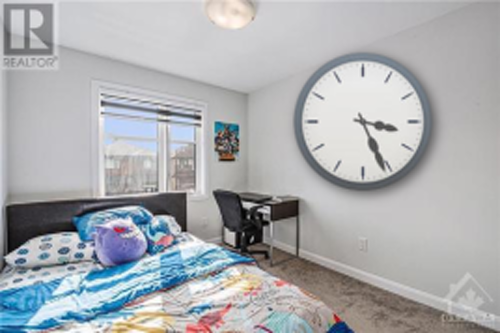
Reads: 3.26
